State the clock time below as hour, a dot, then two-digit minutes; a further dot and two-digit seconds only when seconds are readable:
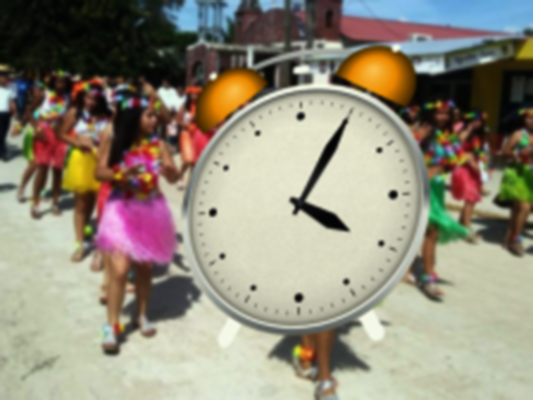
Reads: 4.05
